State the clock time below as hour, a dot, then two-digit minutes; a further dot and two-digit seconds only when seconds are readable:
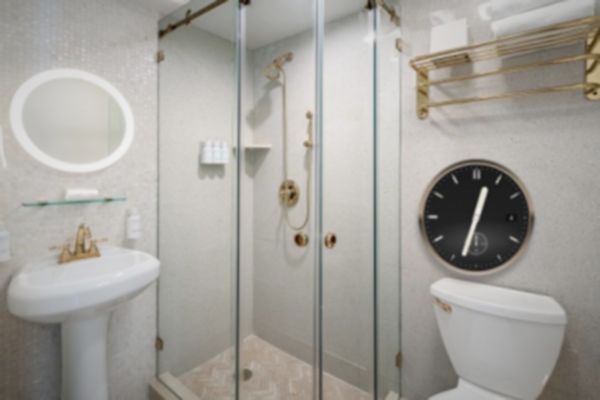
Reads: 12.33
